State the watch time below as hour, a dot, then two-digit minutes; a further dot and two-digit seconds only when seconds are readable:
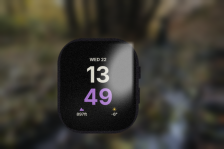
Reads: 13.49
